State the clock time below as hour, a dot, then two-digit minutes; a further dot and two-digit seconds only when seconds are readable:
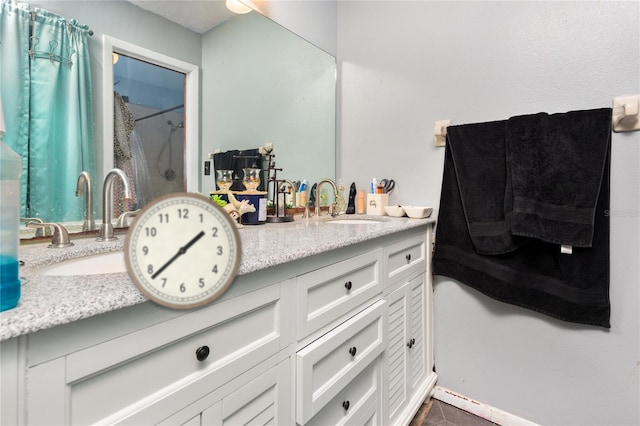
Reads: 1.38
